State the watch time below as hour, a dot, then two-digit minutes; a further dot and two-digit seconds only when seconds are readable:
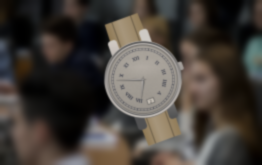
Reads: 6.48
